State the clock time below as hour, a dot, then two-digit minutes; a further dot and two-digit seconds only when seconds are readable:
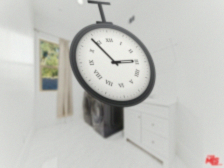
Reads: 2.54
